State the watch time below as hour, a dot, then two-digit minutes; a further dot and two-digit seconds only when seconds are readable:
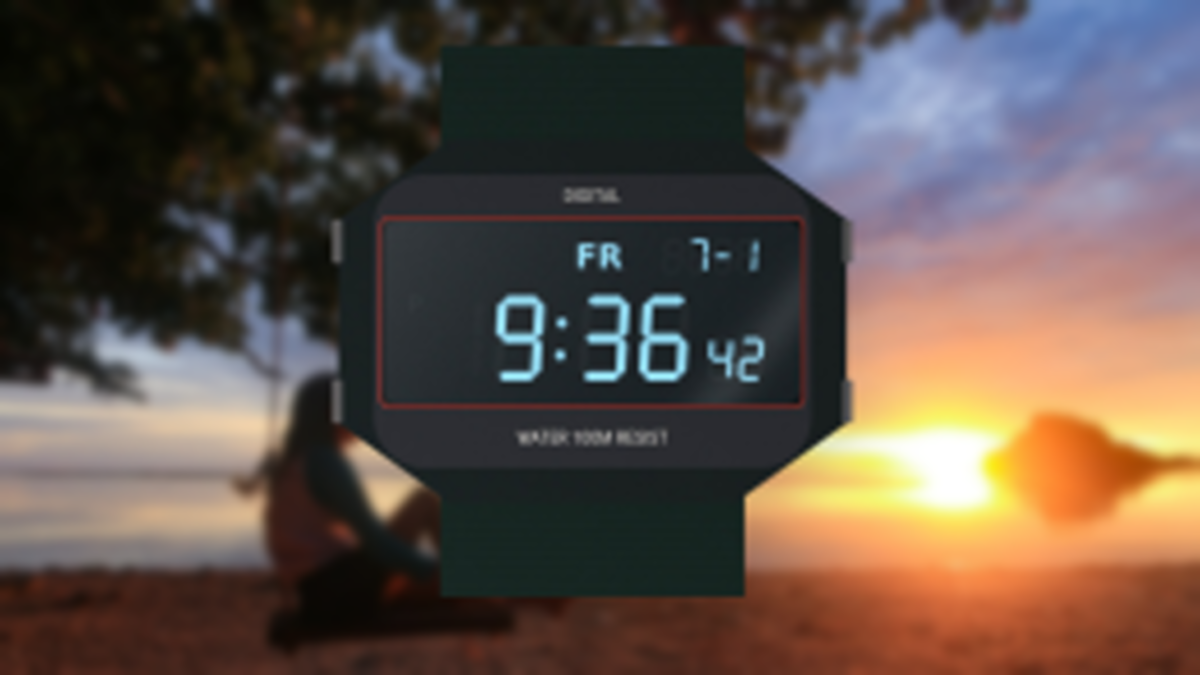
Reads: 9.36.42
